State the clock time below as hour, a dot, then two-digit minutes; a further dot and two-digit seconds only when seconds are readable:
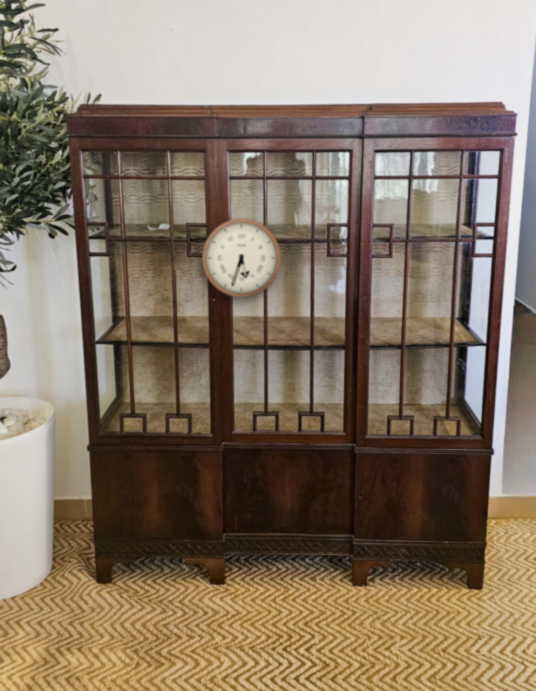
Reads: 5.33
